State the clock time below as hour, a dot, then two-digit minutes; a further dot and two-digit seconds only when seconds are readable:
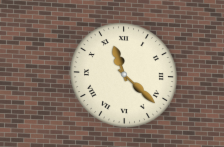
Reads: 11.22
